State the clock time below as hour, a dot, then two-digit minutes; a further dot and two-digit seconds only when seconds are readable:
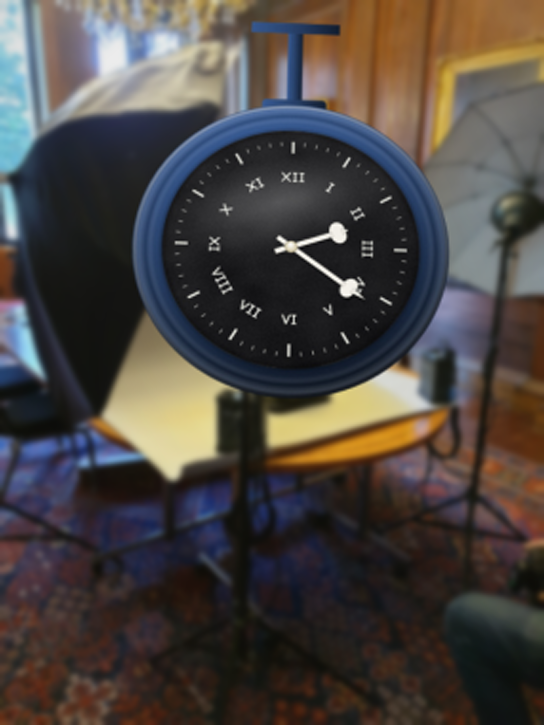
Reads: 2.21
